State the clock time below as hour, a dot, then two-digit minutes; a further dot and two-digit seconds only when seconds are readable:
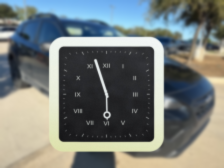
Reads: 5.57
